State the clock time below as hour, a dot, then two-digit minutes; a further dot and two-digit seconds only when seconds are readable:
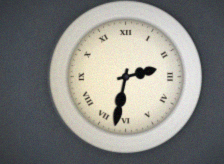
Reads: 2.32
